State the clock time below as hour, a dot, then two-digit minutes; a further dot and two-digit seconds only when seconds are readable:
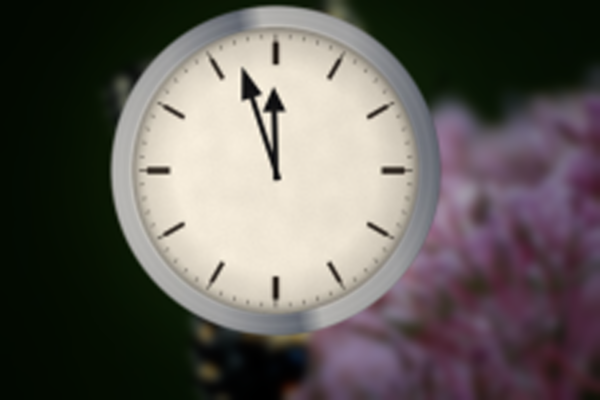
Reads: 11.57
